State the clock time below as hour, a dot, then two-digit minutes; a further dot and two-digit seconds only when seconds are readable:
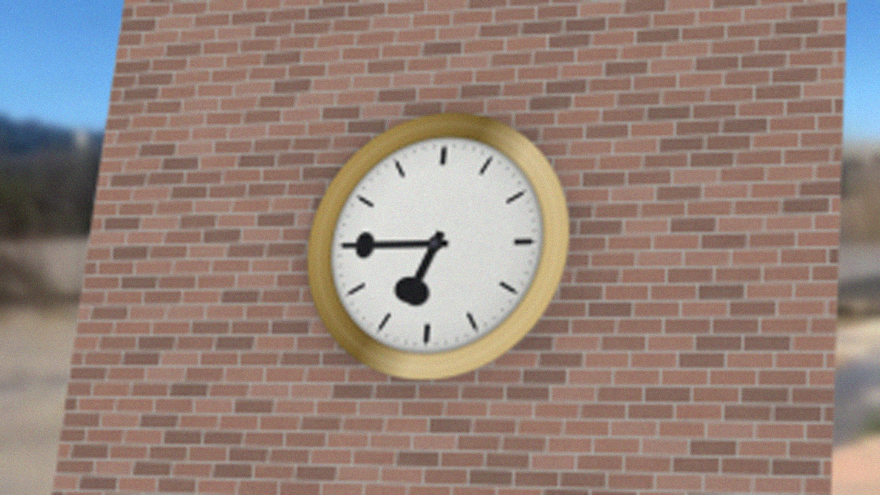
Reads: 6.45
